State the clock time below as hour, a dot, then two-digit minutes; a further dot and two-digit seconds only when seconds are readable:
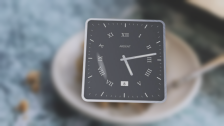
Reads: 5.13
